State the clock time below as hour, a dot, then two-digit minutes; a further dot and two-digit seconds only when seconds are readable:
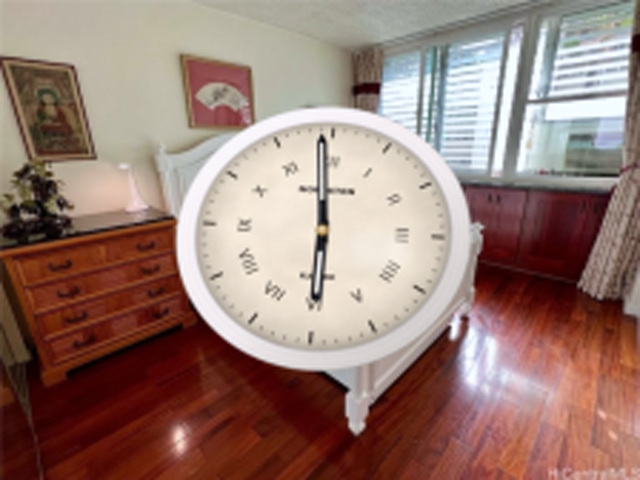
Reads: 5.59
